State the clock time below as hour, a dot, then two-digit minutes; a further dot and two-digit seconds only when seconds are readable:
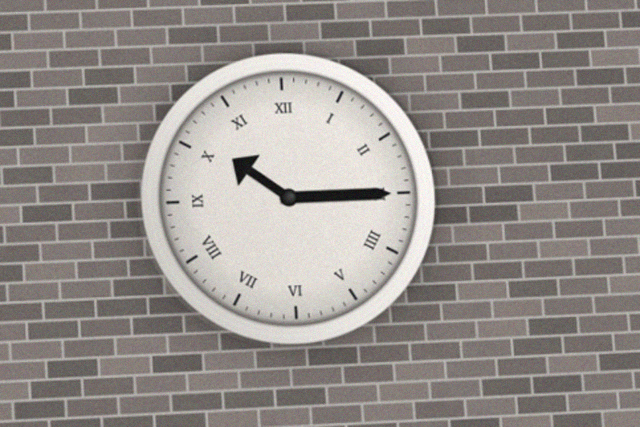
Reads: 10.15
